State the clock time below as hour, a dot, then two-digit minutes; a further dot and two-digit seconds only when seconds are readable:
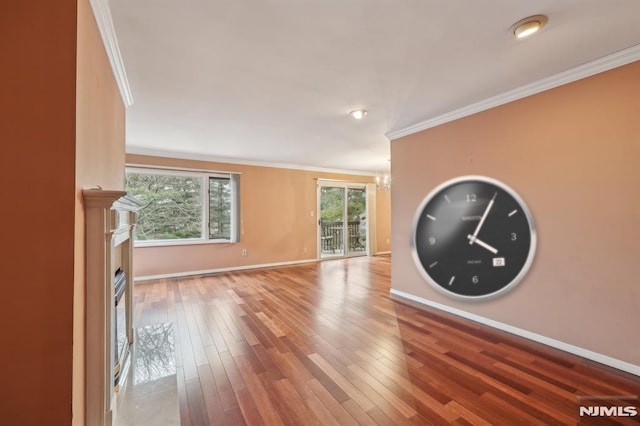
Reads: 4.05
